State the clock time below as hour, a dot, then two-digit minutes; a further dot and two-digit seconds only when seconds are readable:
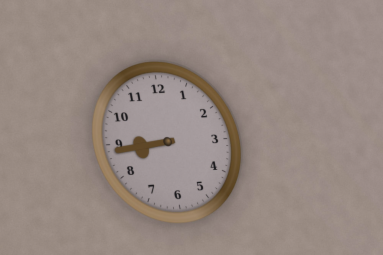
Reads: 8.44
